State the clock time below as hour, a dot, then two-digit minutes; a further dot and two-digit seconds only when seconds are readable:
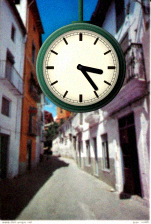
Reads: 3.24
